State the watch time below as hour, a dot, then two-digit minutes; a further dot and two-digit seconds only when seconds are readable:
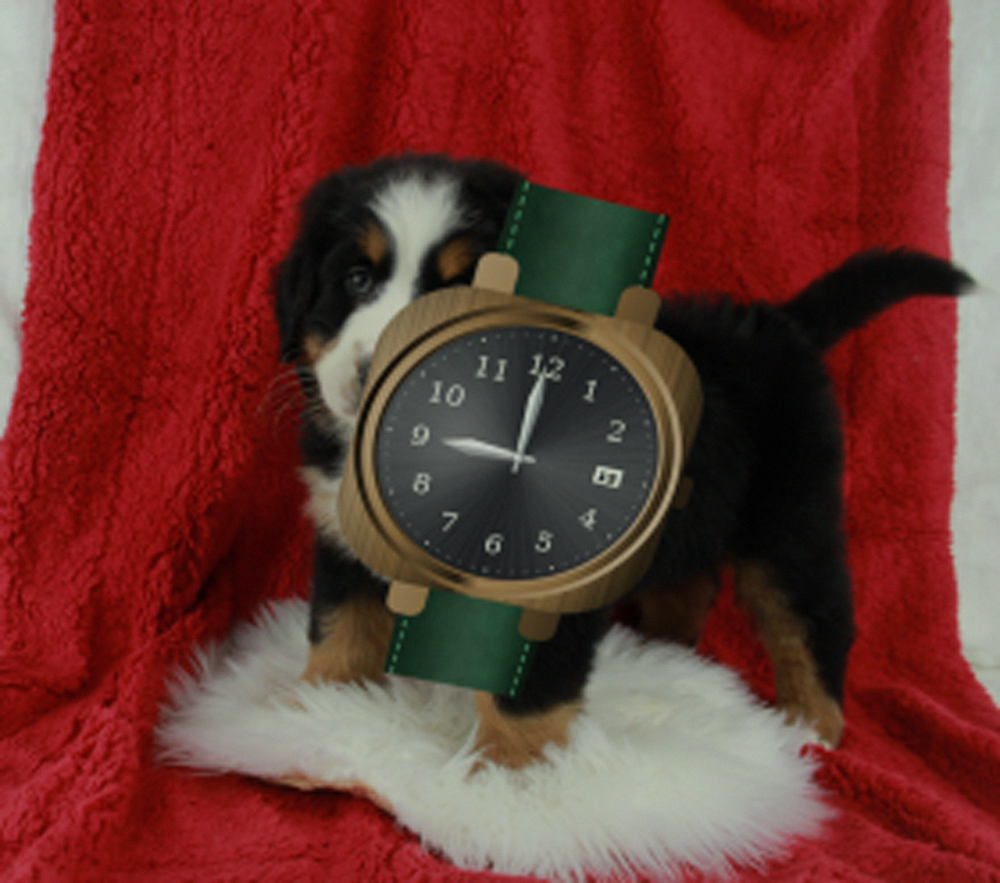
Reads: 9.00
